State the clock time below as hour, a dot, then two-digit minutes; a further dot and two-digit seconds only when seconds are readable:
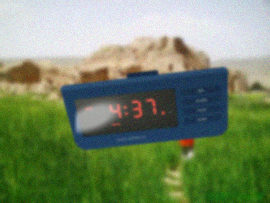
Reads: 4.37
